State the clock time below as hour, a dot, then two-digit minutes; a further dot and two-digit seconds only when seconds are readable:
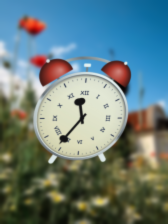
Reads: 11.36
